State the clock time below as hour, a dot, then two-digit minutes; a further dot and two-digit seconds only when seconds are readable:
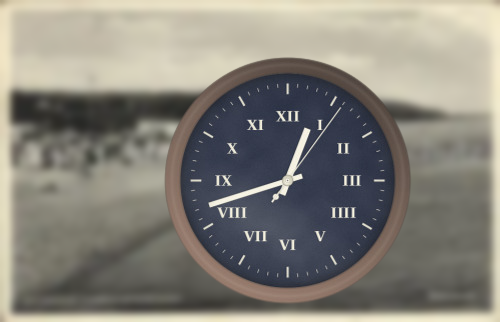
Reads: 12.42.06
